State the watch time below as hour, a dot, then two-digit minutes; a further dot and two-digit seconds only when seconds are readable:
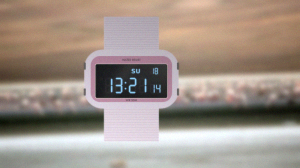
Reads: 13.21.14
